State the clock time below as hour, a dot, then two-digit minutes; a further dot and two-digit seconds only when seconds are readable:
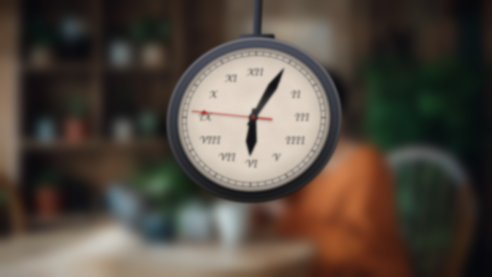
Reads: 6.04.46
